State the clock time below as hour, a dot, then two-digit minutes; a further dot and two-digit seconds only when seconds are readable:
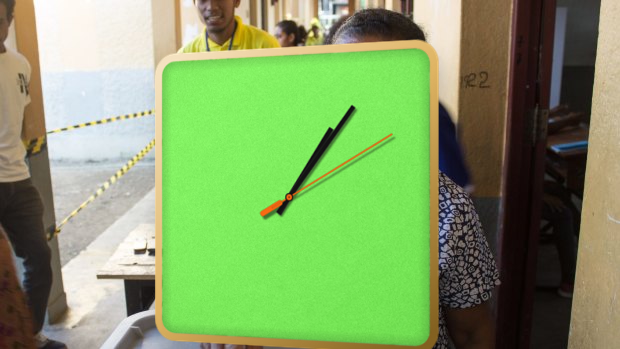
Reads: 1.06.10
